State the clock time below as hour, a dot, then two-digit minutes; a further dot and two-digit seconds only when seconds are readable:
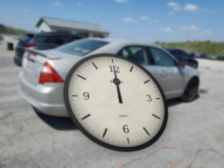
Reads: 12.00
